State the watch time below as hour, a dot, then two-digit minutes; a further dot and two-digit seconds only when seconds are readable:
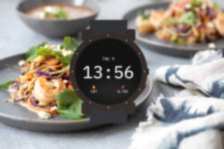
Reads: 13.56
